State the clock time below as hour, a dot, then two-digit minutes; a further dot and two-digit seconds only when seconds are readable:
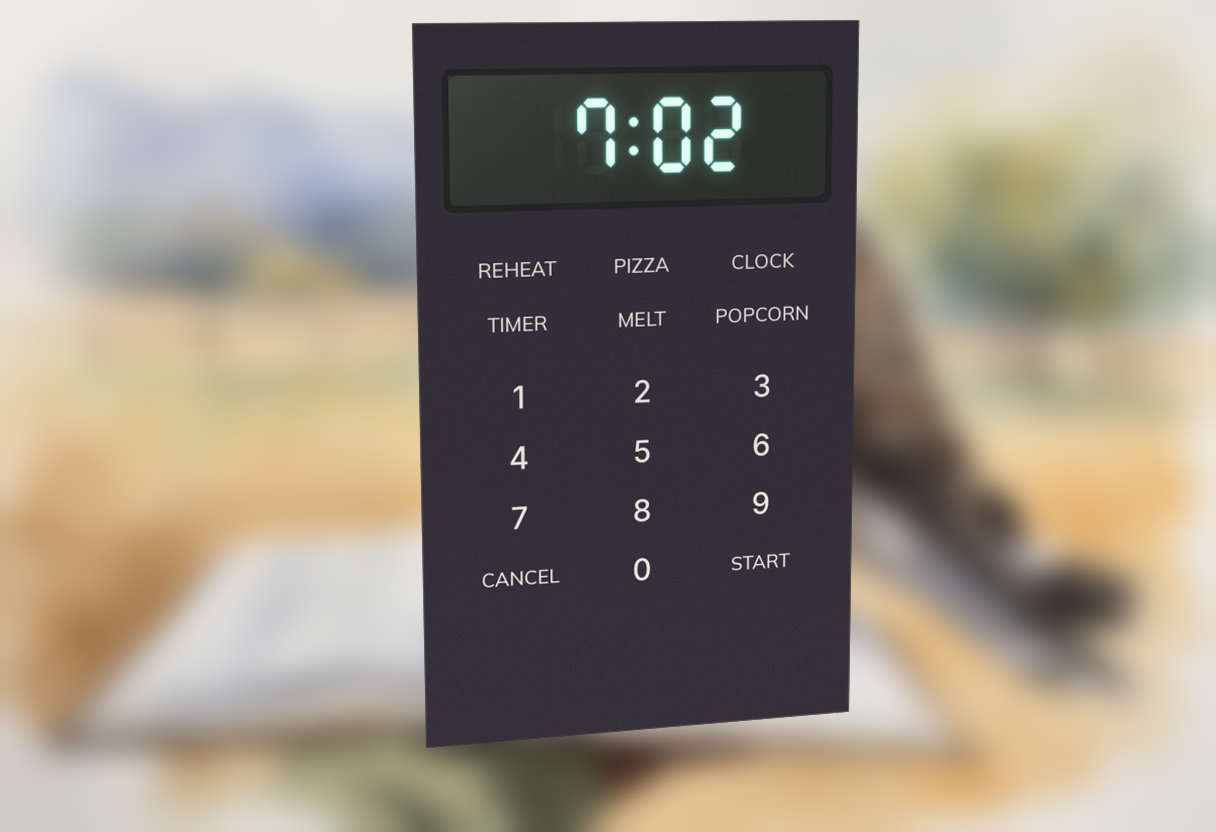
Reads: 7.02
